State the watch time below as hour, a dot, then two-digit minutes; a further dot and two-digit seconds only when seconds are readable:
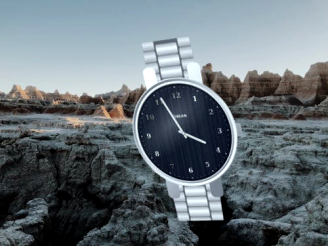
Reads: 3.56
